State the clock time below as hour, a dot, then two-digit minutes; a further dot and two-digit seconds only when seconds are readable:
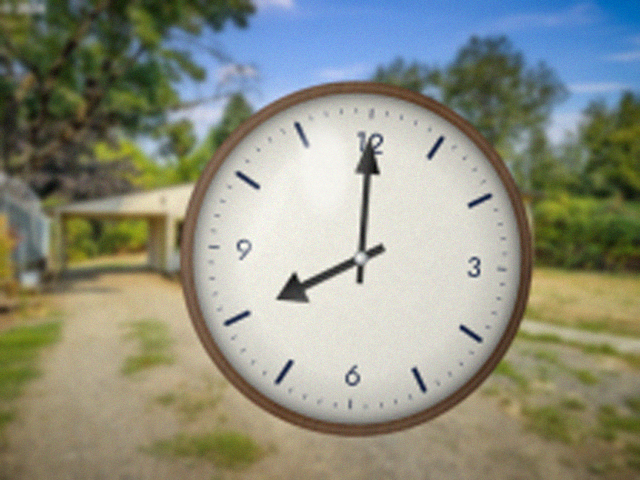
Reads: 8.00
